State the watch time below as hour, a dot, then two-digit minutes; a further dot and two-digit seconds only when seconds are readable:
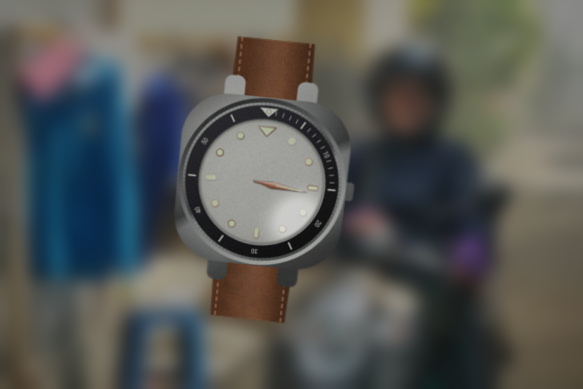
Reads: 3.16
